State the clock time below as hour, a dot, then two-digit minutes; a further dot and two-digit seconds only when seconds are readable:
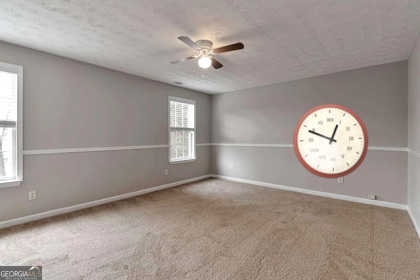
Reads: 12.49
